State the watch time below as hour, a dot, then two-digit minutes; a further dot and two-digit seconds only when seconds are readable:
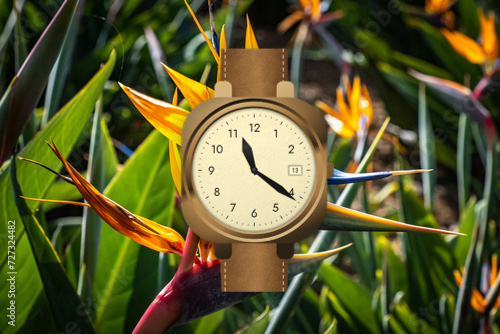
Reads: 11.21
